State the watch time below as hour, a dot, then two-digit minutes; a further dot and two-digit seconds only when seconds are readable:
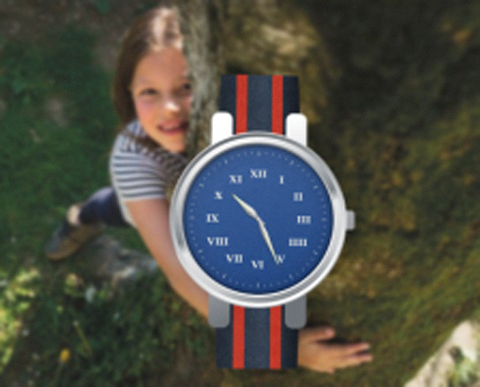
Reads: 10.26
